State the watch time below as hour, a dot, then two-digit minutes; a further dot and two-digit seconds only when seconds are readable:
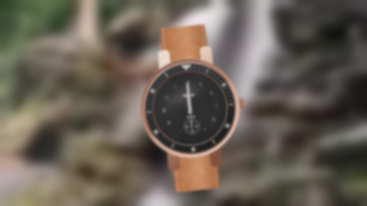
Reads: 12.00
